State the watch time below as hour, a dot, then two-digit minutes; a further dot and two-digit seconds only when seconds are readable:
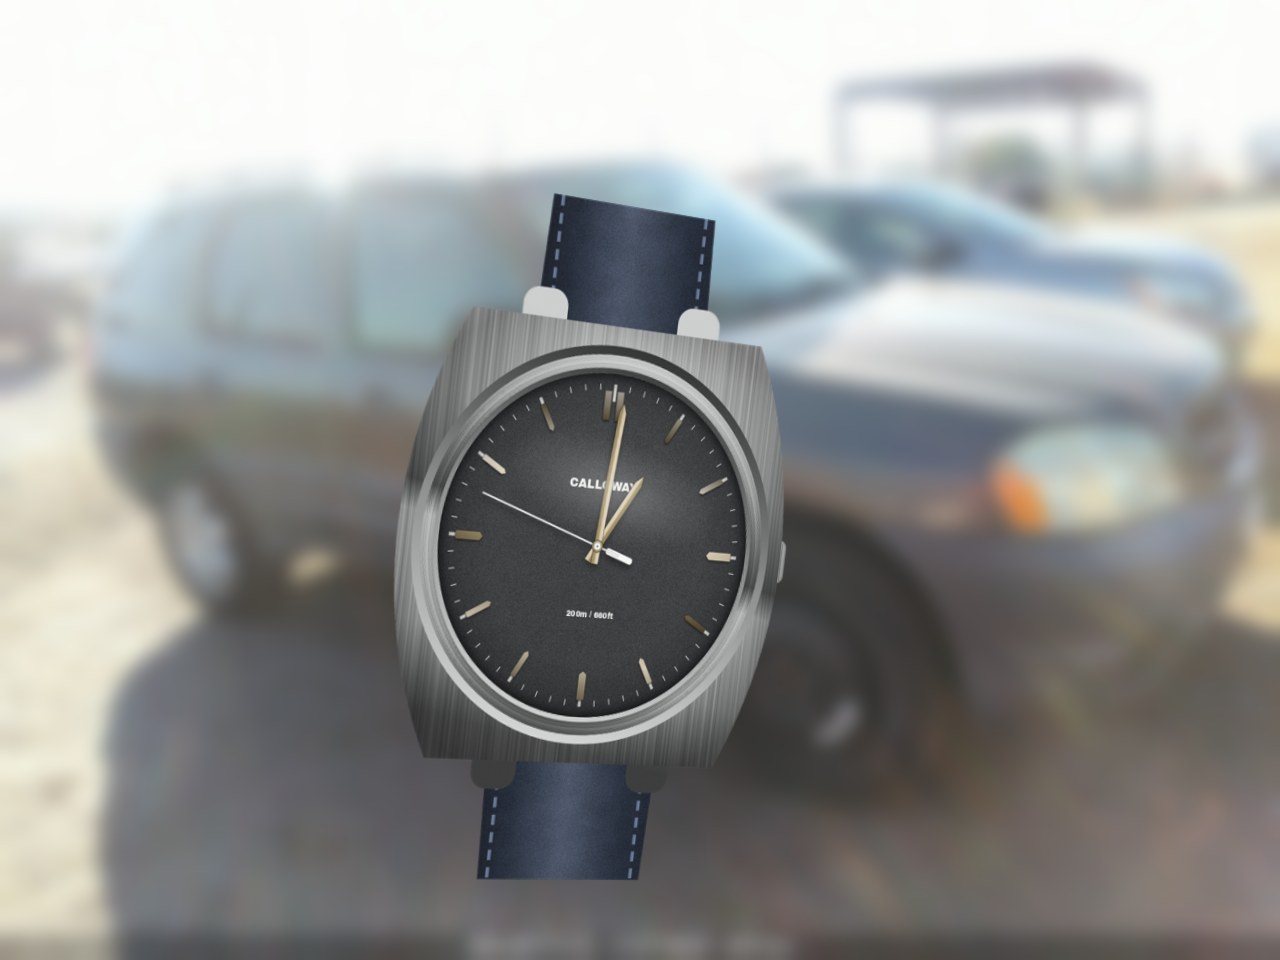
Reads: 1.00.48
